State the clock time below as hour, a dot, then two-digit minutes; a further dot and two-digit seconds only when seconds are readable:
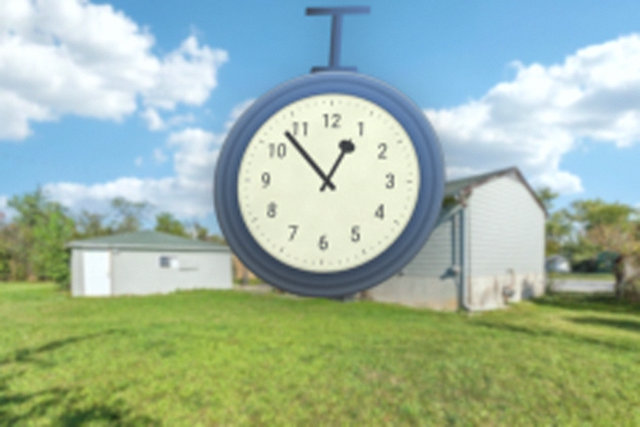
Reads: 12.53
